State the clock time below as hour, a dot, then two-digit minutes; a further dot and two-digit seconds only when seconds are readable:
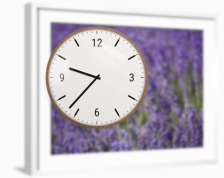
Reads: 9.37
